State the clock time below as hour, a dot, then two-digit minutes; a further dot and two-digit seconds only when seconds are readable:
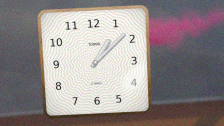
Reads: 1.08
